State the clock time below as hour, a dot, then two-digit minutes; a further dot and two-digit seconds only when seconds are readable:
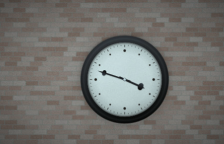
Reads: 3.48
